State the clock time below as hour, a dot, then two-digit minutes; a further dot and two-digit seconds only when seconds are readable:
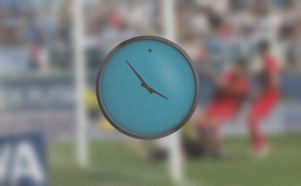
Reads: 3.53
